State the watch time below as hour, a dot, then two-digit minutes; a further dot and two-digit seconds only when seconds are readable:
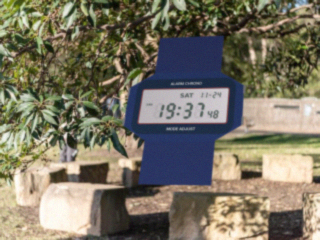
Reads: 19.37
